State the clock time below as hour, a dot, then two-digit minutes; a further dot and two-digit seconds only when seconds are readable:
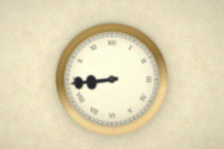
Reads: 8.44
